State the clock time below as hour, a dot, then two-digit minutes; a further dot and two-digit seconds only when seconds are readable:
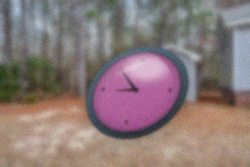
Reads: 8.53
